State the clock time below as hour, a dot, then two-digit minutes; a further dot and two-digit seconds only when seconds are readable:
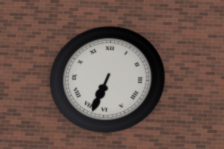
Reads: 6.33
